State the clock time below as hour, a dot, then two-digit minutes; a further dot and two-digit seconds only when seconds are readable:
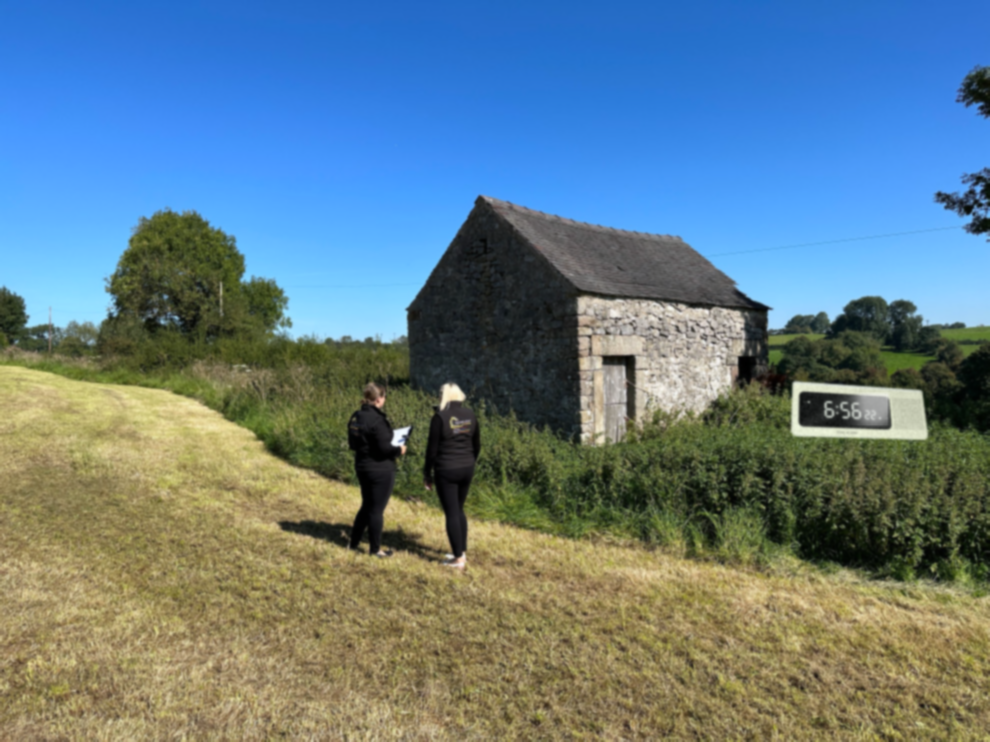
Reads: 6.56
